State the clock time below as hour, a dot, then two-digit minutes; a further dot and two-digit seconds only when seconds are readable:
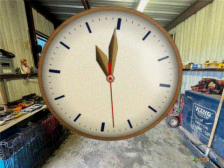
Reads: 10.59.28
